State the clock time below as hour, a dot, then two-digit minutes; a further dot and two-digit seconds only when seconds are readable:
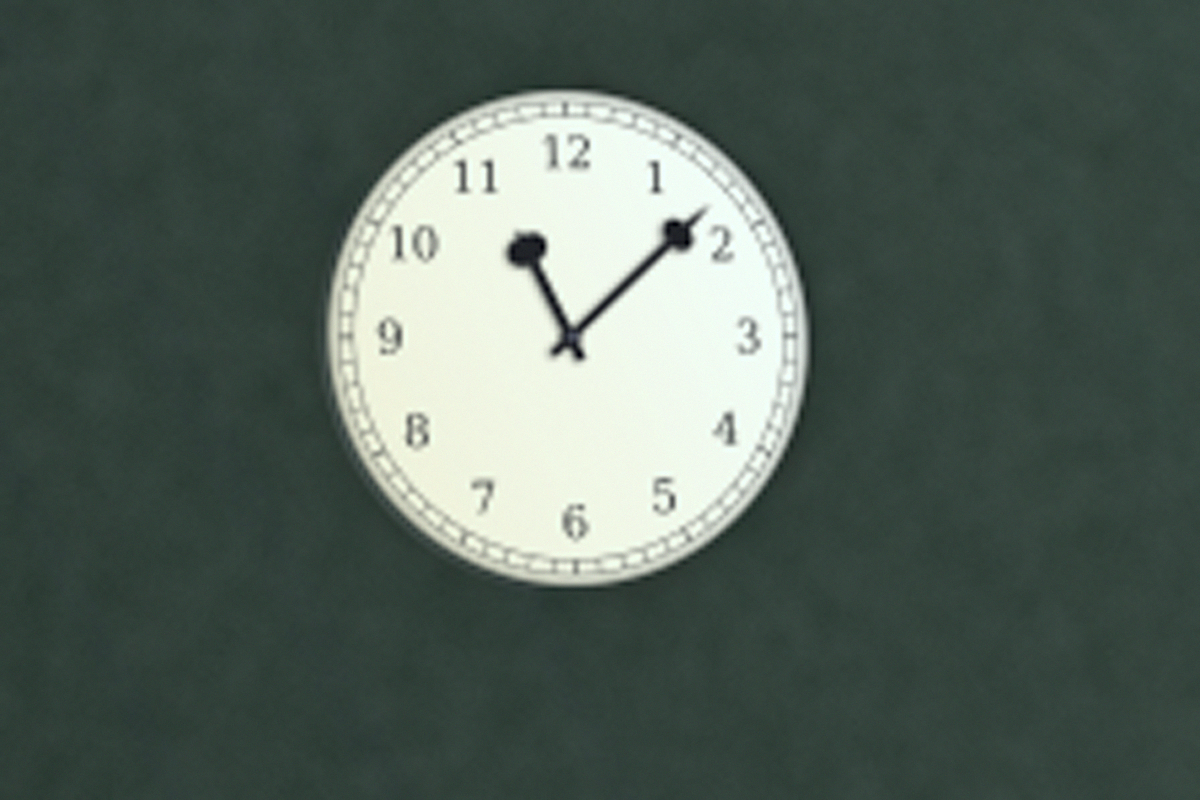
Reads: 11.08
